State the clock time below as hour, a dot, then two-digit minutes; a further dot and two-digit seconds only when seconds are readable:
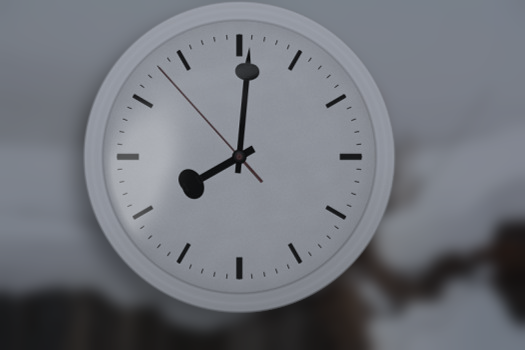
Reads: 8.00.53
